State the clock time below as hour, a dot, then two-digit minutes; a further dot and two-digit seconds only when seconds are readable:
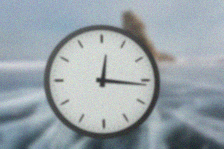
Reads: 12.16
